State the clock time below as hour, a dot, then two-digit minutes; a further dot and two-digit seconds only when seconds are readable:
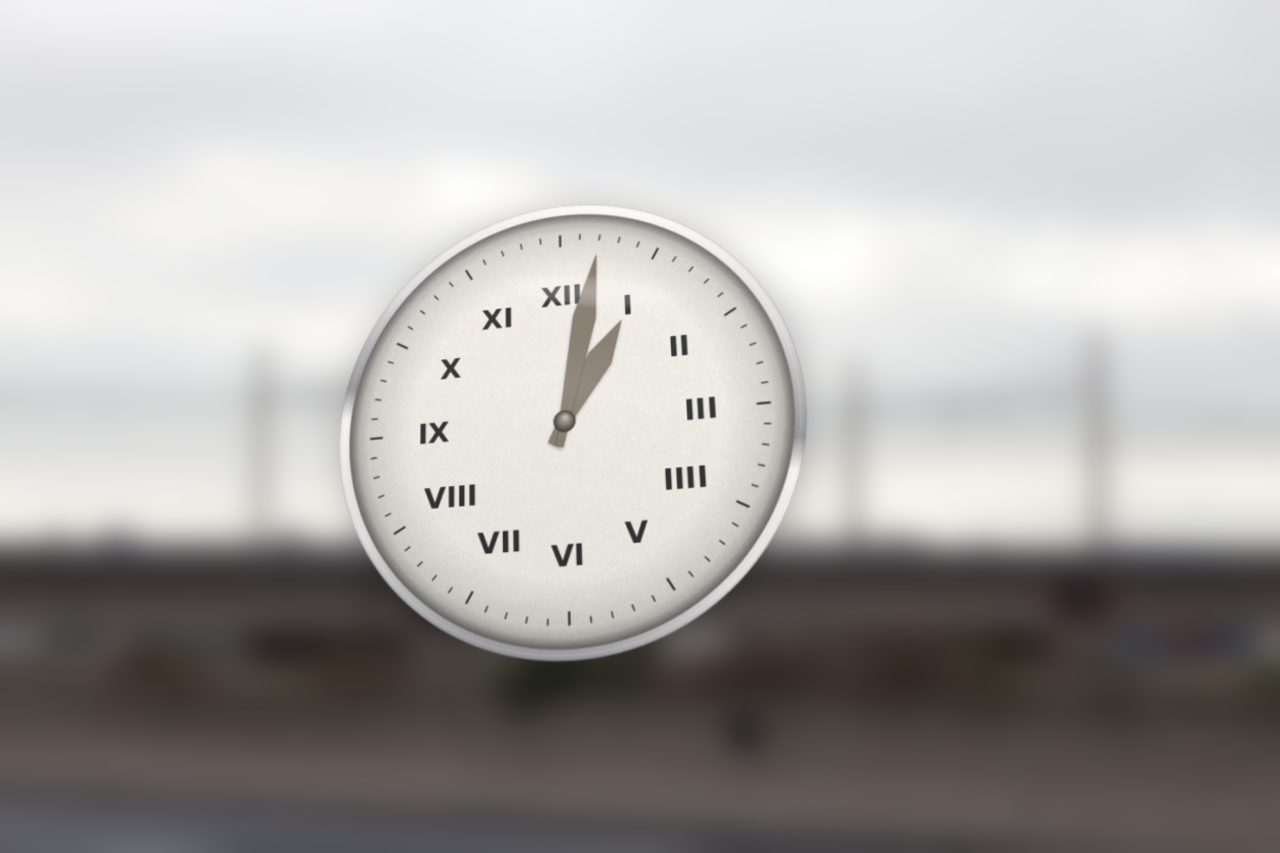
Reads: 1.02
